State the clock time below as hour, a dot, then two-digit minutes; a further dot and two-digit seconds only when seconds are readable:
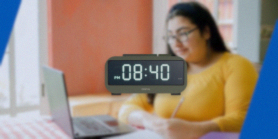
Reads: 8.40
